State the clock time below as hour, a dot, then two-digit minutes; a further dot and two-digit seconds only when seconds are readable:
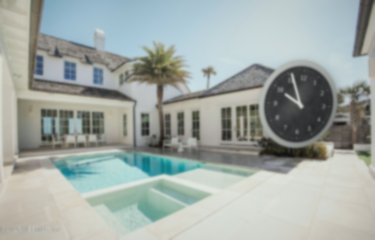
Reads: 9.56
